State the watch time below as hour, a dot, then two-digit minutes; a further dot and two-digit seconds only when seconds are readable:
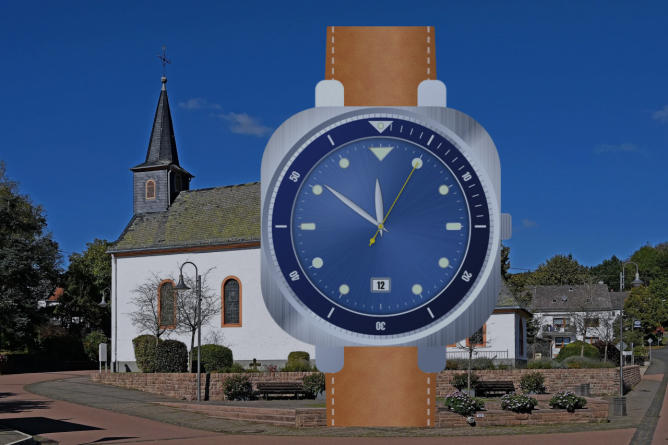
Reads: 11.51.05
